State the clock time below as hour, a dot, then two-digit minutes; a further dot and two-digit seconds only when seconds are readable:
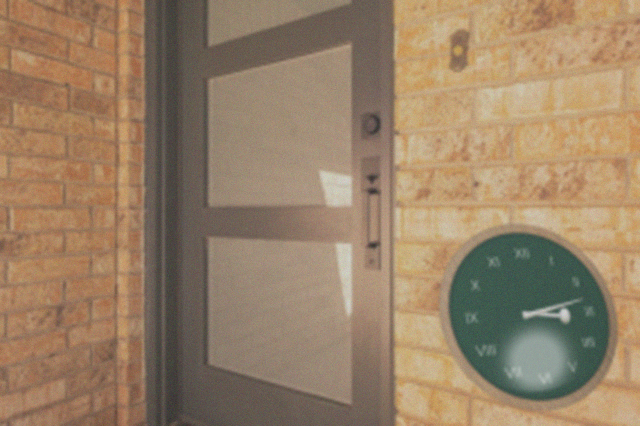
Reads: 3.13
